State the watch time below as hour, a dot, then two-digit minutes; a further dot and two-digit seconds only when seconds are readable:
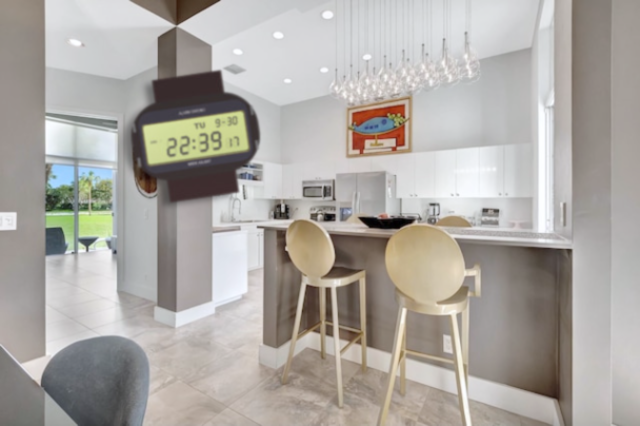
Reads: 22.39
